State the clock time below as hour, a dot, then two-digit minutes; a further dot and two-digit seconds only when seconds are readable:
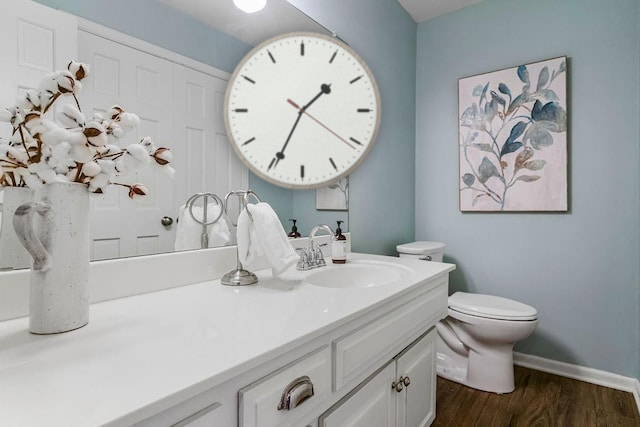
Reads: 1.34.21
